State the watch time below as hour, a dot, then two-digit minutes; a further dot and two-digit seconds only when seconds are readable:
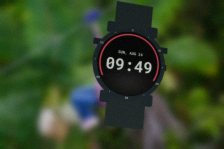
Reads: 9.49
